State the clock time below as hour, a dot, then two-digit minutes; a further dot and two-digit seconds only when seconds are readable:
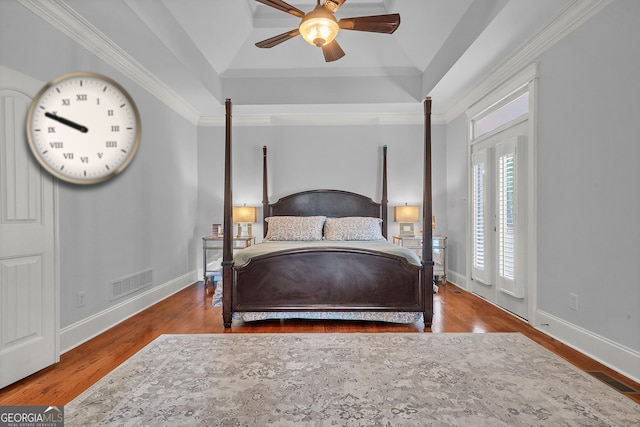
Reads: 9.49
